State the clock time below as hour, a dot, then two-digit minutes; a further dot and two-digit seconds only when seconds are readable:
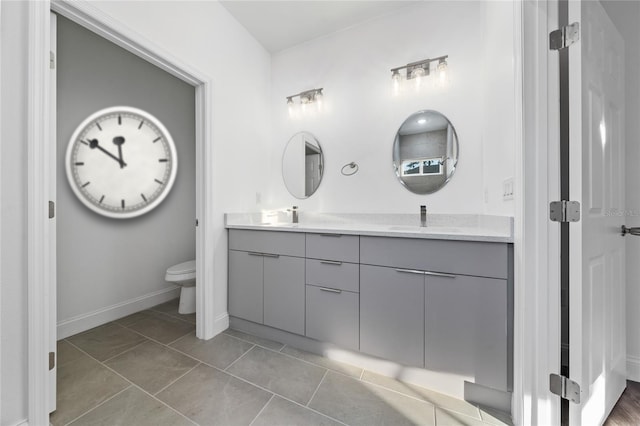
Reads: 11.51
